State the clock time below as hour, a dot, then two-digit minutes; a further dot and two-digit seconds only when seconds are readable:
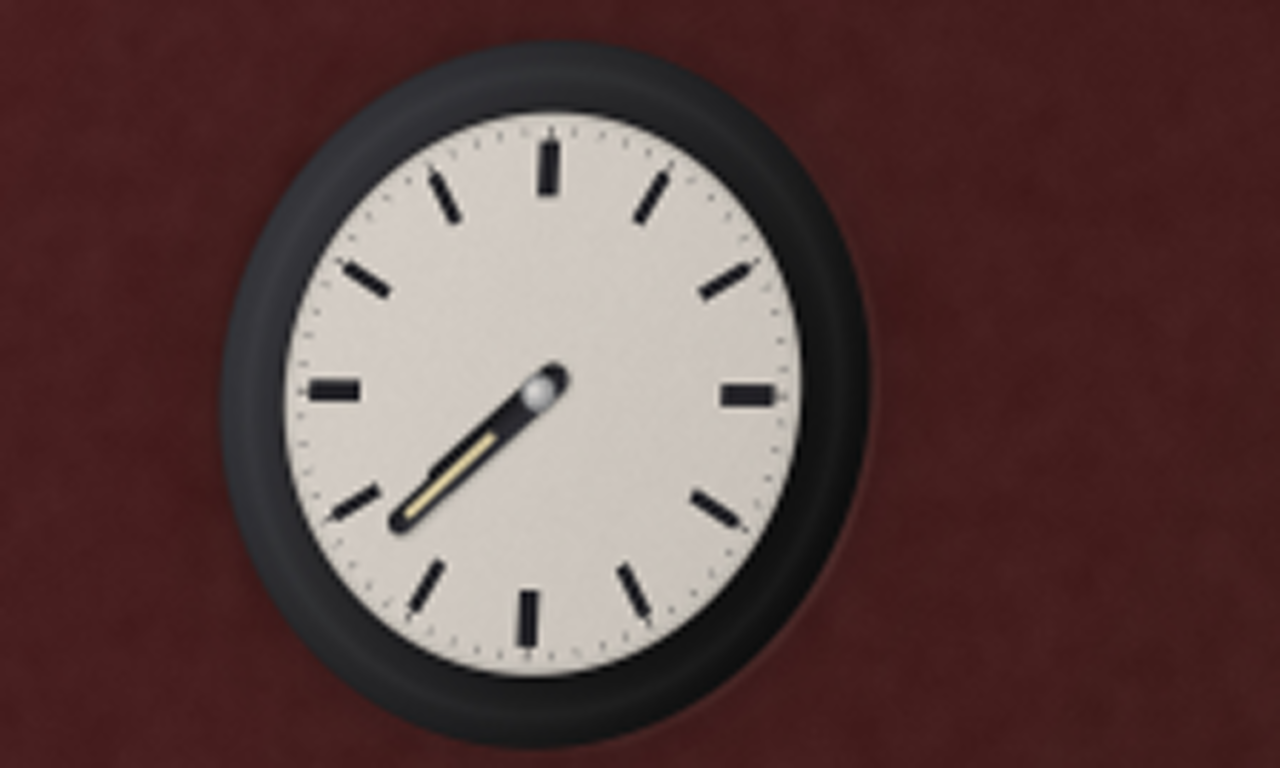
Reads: 7.38
